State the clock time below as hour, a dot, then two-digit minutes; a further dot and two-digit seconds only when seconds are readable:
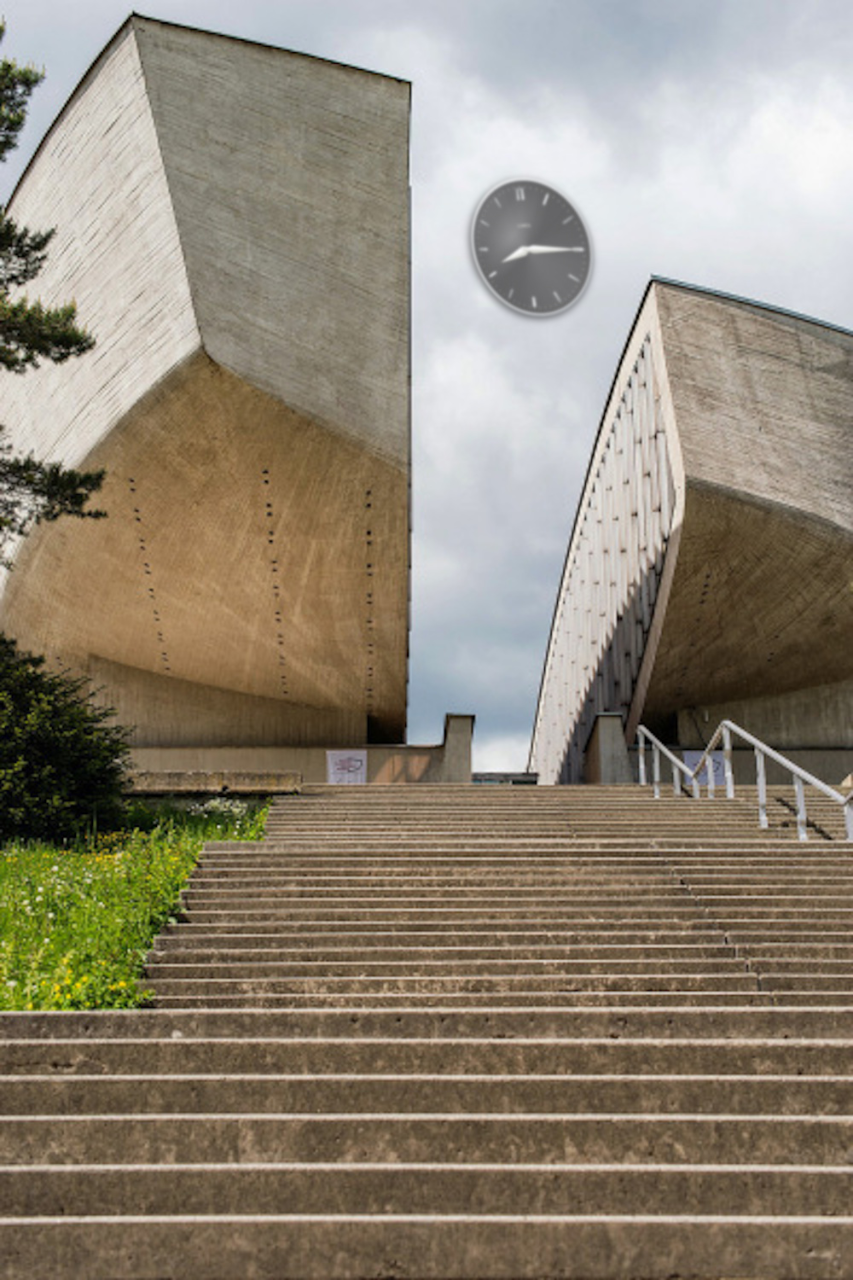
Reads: 8.15
